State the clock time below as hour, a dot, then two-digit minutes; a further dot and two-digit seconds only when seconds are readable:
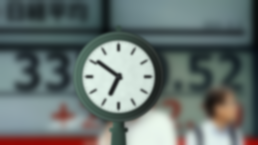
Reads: 6.51
